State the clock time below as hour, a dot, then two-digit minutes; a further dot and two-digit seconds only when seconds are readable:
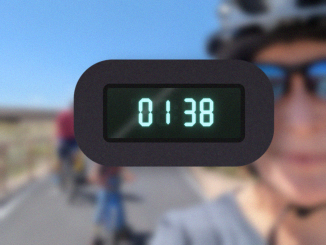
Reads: 1.38
